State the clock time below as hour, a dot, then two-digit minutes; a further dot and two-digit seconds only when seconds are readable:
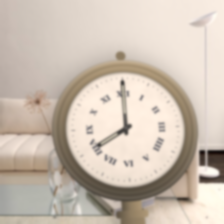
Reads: 8.00
